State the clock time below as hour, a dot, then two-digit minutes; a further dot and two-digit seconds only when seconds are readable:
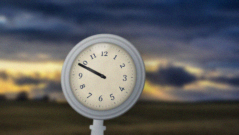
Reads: 9.49
